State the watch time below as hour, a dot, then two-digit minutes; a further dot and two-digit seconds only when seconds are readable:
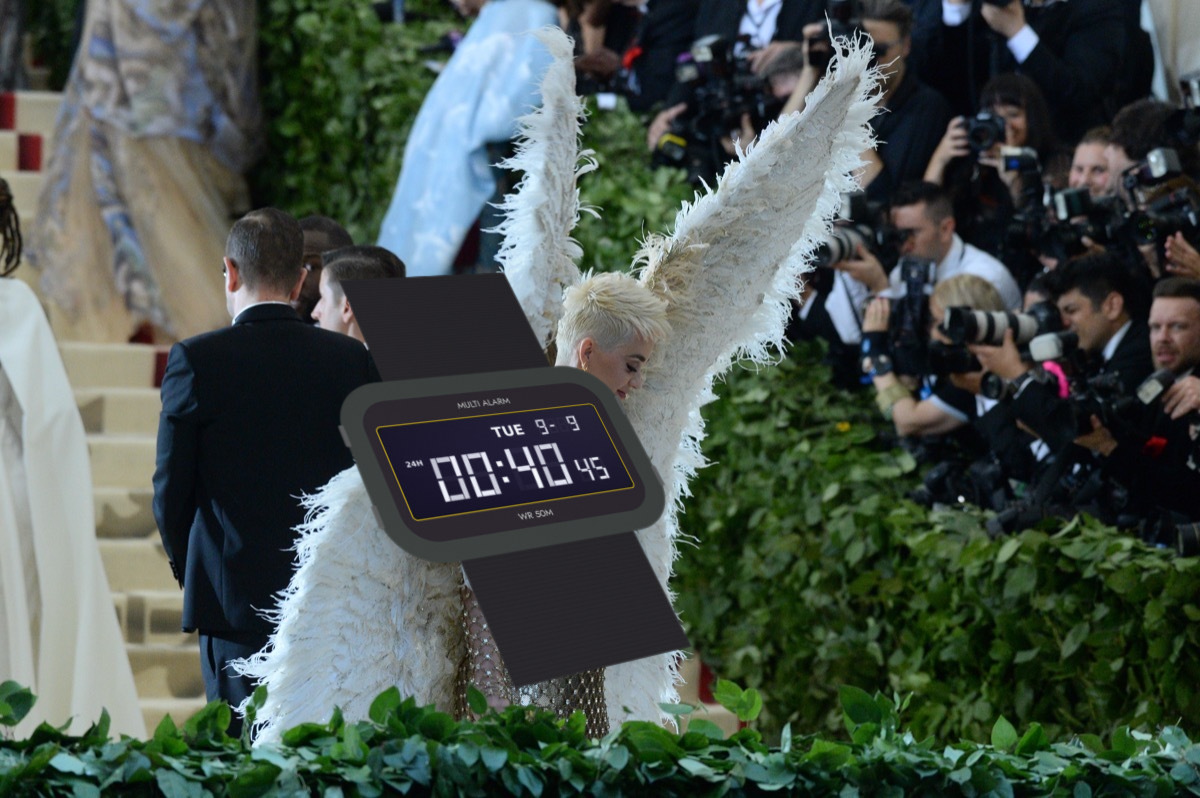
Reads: 0.40.45
